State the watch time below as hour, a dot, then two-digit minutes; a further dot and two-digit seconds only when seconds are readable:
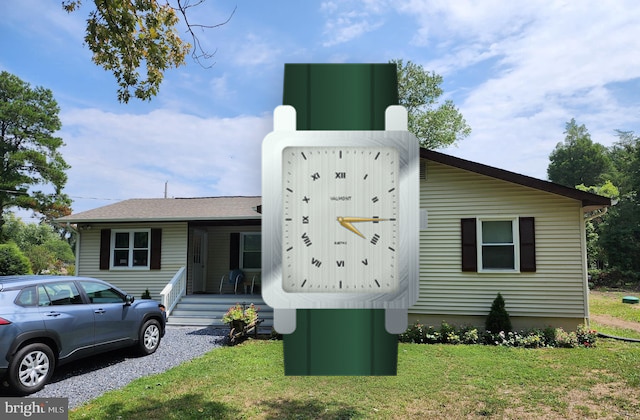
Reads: 4.15
